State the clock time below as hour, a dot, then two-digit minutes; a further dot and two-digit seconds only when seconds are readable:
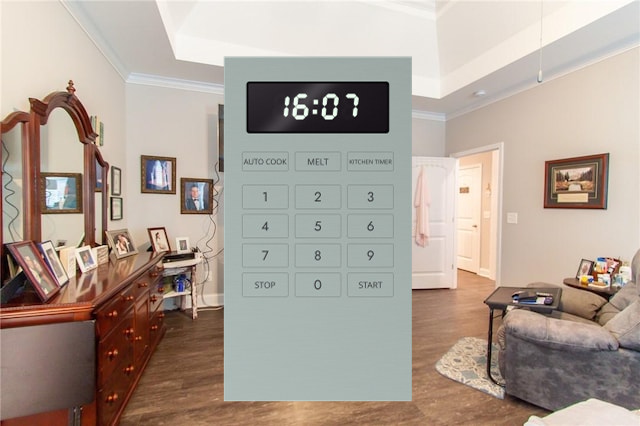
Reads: 16.07
